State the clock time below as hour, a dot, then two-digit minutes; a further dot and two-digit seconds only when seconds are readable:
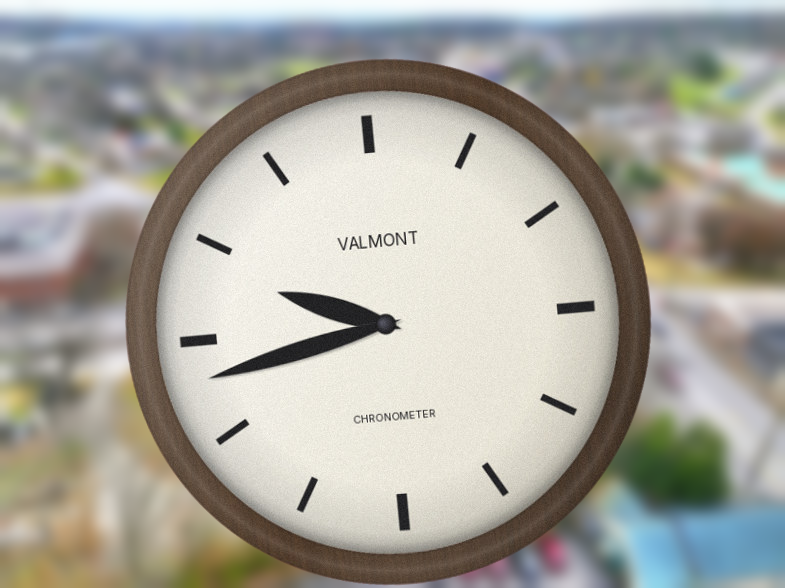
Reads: 9.43
